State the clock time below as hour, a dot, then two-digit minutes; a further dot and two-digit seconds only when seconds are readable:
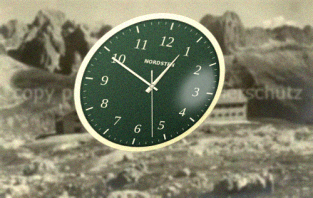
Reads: 12.49.27
